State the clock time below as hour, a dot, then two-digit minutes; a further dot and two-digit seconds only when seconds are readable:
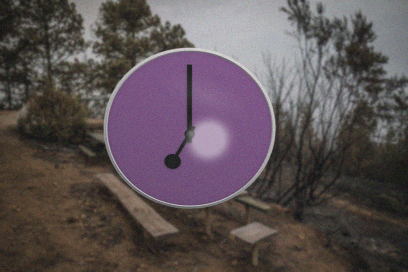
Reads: 7.00
